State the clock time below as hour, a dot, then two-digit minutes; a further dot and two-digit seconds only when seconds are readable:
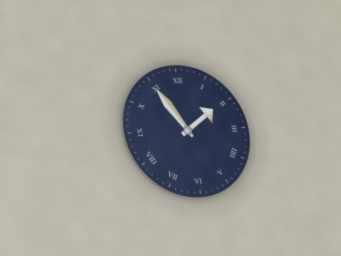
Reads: 1.55
